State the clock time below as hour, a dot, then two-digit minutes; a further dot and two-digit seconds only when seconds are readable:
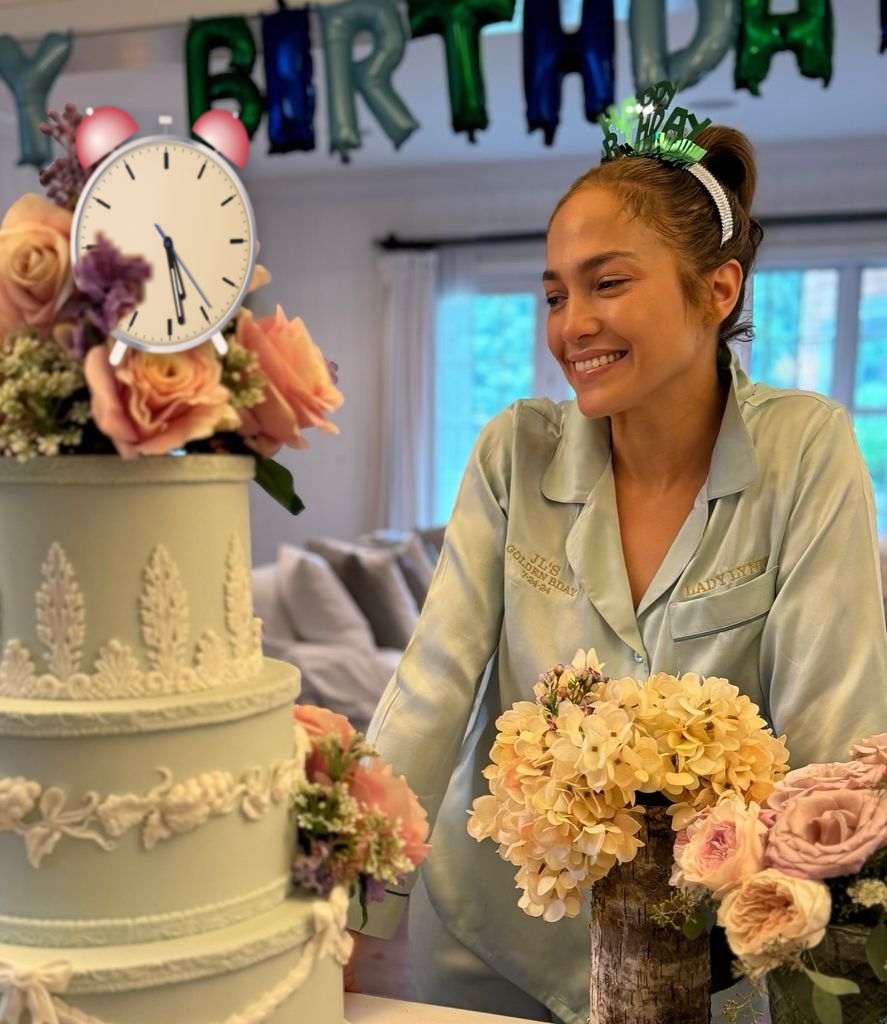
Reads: 5.28.24
